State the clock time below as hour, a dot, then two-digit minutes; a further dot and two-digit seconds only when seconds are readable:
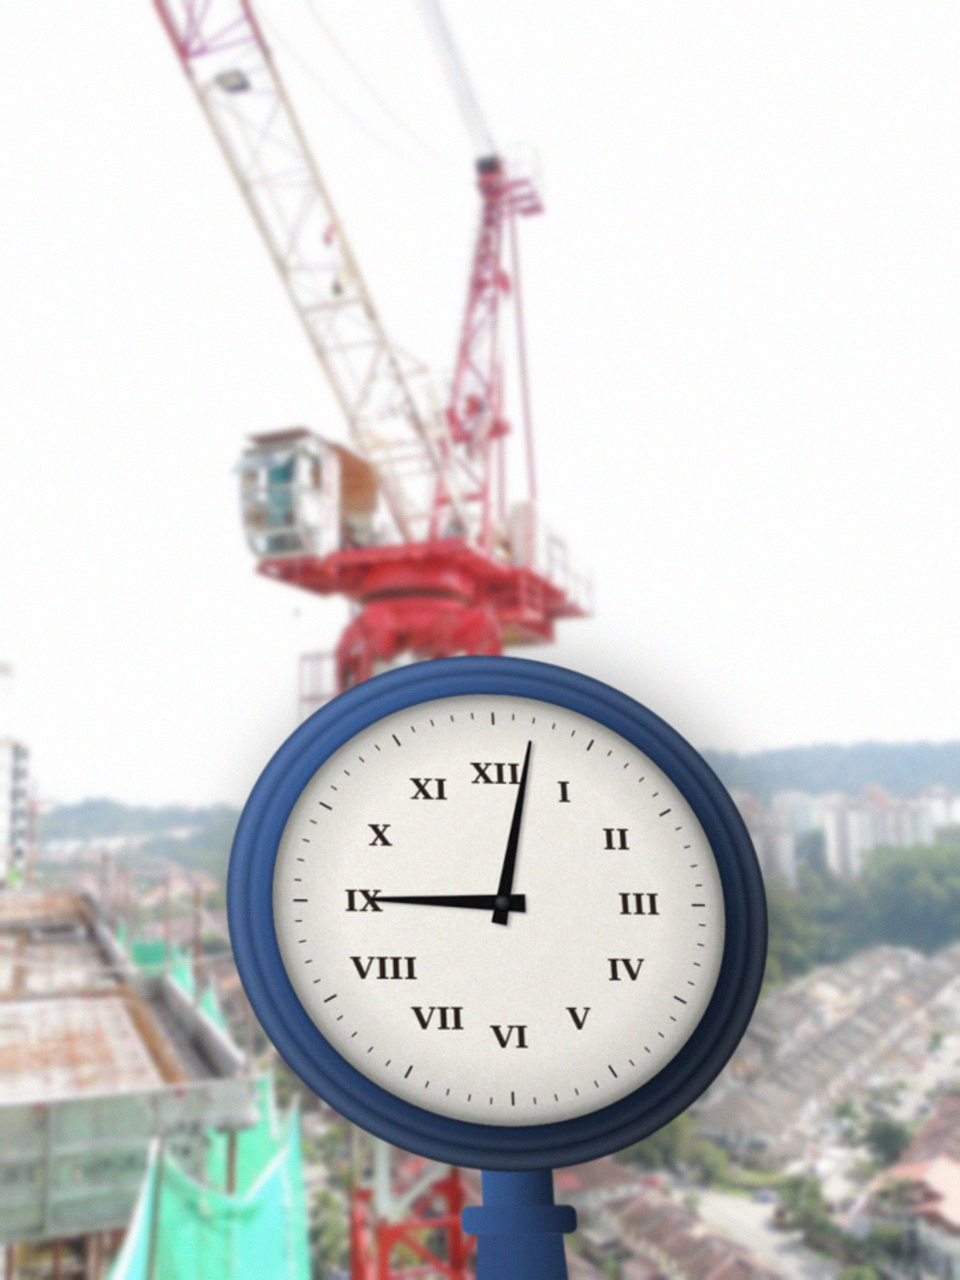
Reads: 9.02
